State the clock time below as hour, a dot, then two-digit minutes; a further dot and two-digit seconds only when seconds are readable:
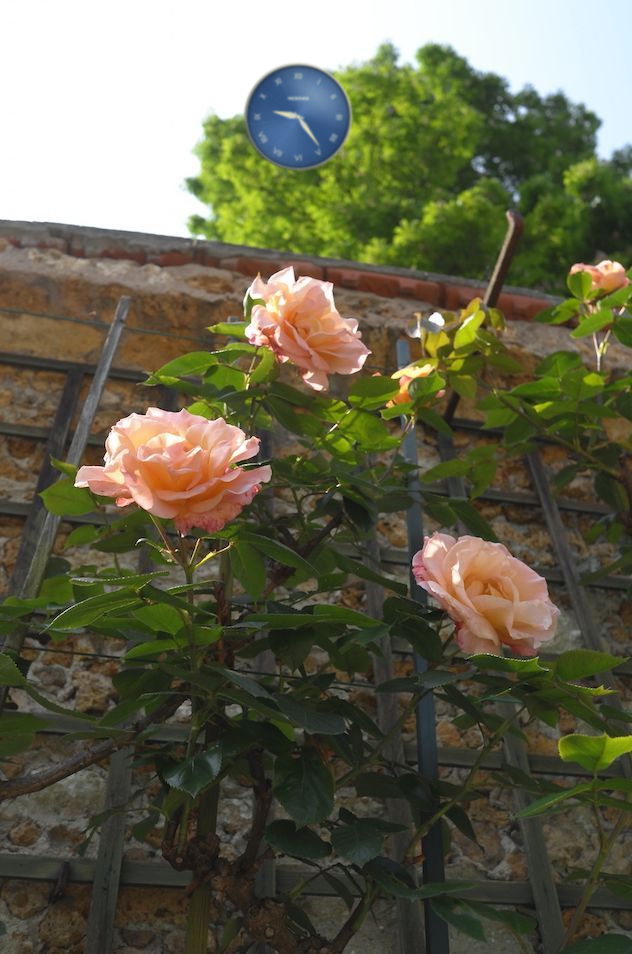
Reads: 9.24
